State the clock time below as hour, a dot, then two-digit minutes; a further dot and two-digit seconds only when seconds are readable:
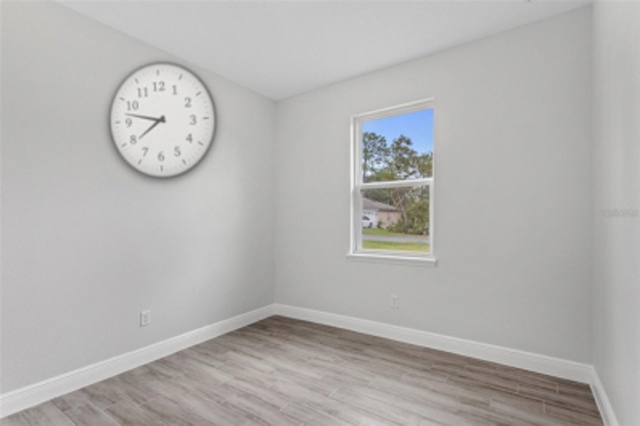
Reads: 7.47
